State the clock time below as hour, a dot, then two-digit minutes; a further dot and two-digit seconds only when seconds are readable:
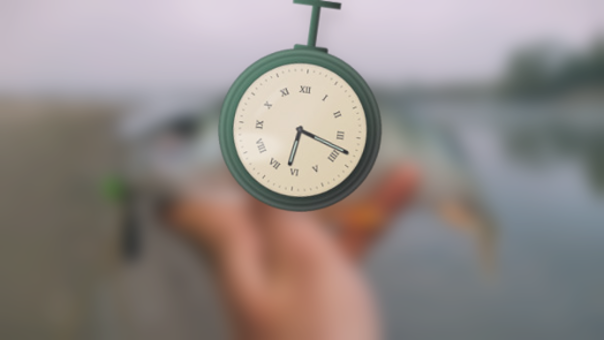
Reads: 6.18
